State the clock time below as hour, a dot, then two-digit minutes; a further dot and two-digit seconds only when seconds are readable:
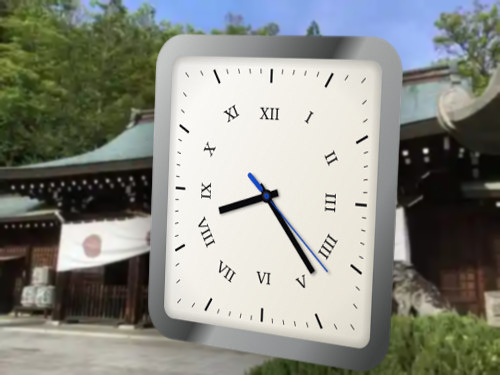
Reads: 8.23.22
